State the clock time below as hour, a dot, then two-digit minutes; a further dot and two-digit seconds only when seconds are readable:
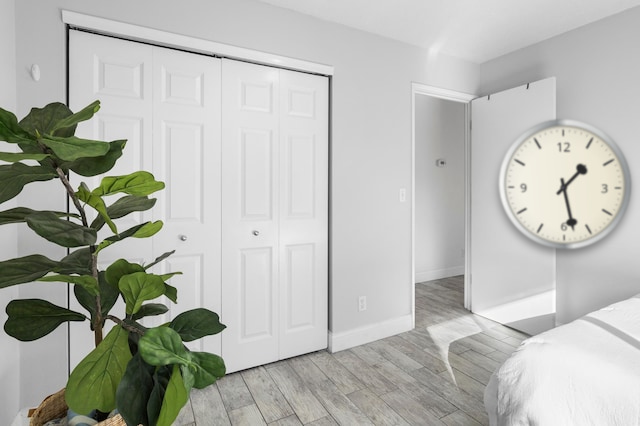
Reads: 1.28
